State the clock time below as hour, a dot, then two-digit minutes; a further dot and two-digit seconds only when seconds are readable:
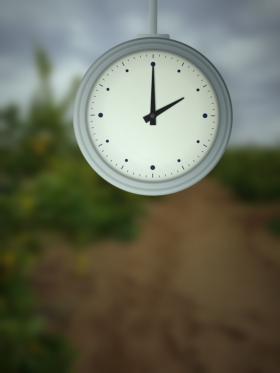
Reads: 2.00
